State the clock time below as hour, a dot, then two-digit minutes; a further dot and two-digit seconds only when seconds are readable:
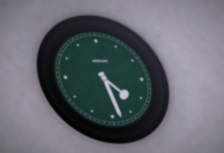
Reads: 4.28
